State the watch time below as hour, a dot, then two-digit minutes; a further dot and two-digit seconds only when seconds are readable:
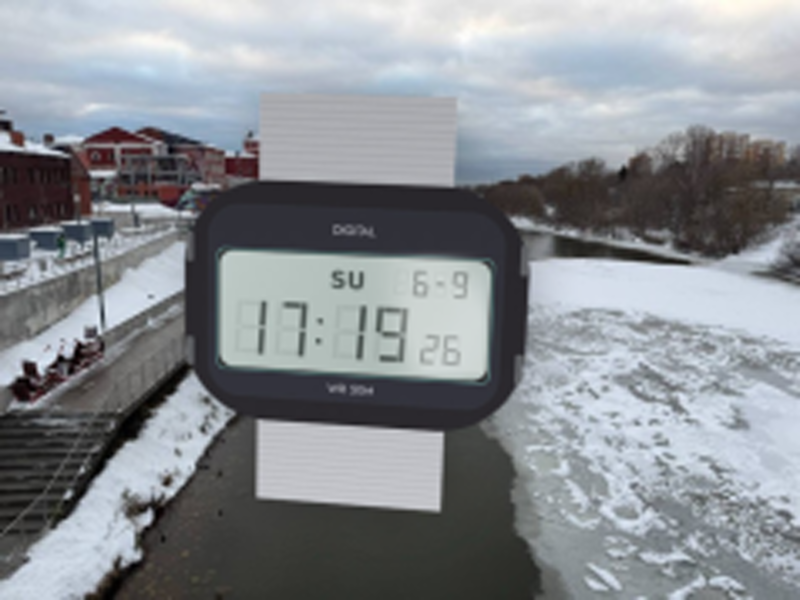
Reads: 17.19.26
